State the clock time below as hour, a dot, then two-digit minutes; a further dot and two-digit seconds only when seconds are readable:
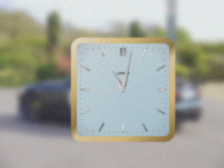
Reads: 11.02
